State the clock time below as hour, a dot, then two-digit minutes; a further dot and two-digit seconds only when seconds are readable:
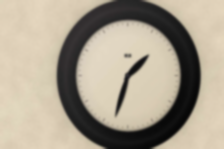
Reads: 1.33
